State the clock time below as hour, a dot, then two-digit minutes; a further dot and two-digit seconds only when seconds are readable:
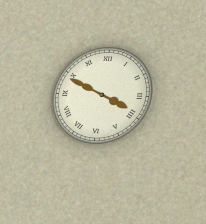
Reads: 3.49
